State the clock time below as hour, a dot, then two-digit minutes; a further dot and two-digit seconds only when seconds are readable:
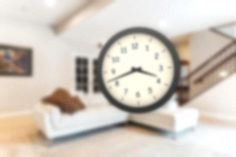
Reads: 3.42
